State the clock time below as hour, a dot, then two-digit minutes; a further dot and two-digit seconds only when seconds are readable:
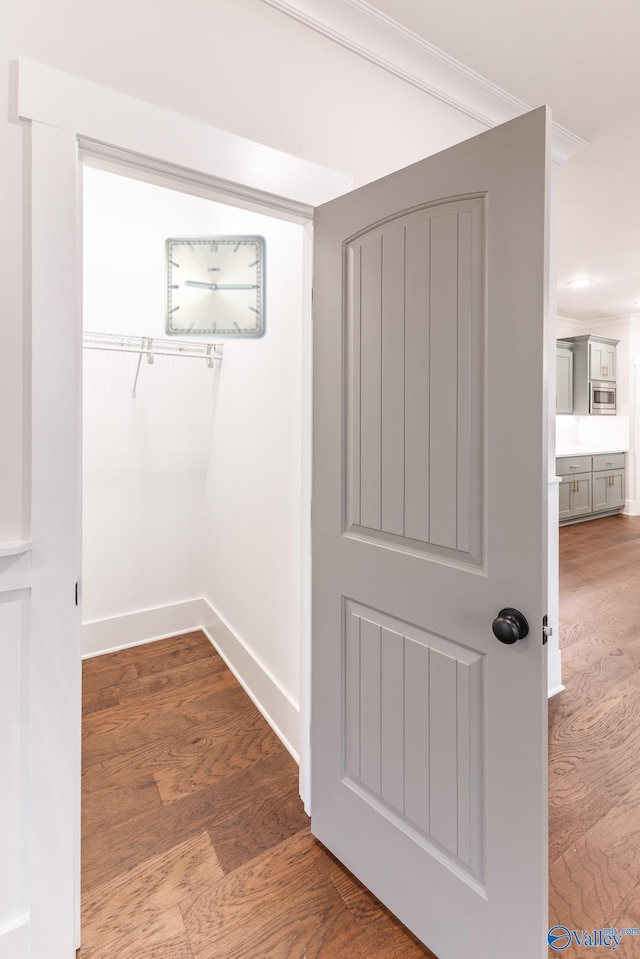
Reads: 9.15
